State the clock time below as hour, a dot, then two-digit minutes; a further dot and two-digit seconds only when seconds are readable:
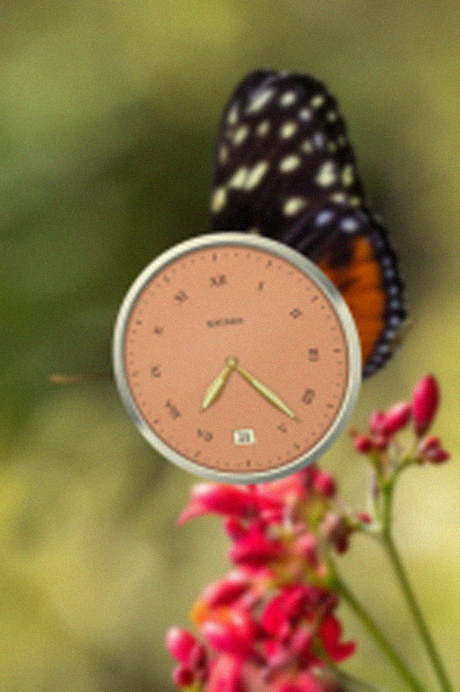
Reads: 7.23
